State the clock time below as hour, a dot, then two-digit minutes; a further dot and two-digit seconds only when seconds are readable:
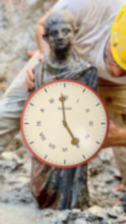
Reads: 4.59
